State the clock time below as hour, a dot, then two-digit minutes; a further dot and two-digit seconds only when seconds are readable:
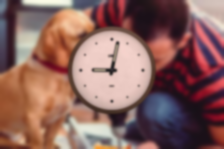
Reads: 9.02
